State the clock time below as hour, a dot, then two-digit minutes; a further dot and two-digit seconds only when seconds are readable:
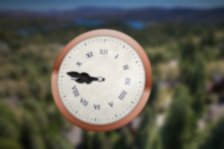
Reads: 8.46
